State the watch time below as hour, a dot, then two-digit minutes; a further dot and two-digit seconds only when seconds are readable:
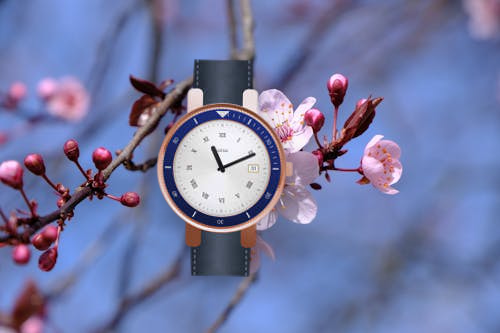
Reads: 11.11
